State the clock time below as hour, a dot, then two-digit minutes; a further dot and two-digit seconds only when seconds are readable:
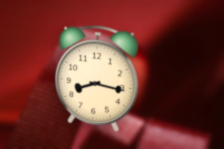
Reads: 8.16
